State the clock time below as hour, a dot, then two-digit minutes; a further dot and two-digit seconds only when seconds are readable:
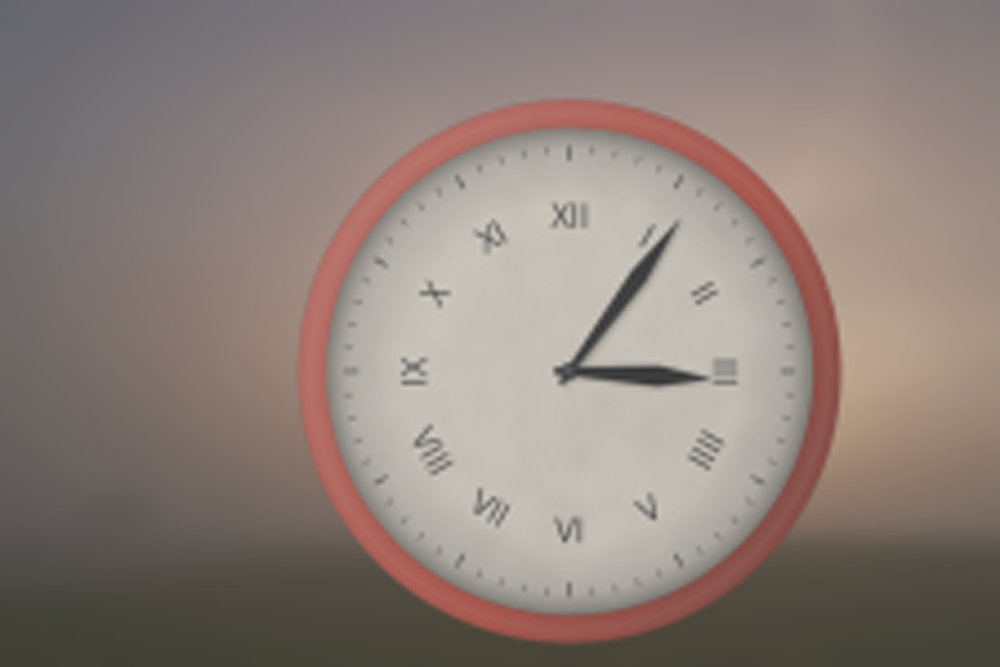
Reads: 3.06
